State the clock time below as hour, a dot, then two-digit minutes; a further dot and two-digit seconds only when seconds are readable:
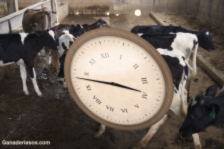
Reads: 3.48
